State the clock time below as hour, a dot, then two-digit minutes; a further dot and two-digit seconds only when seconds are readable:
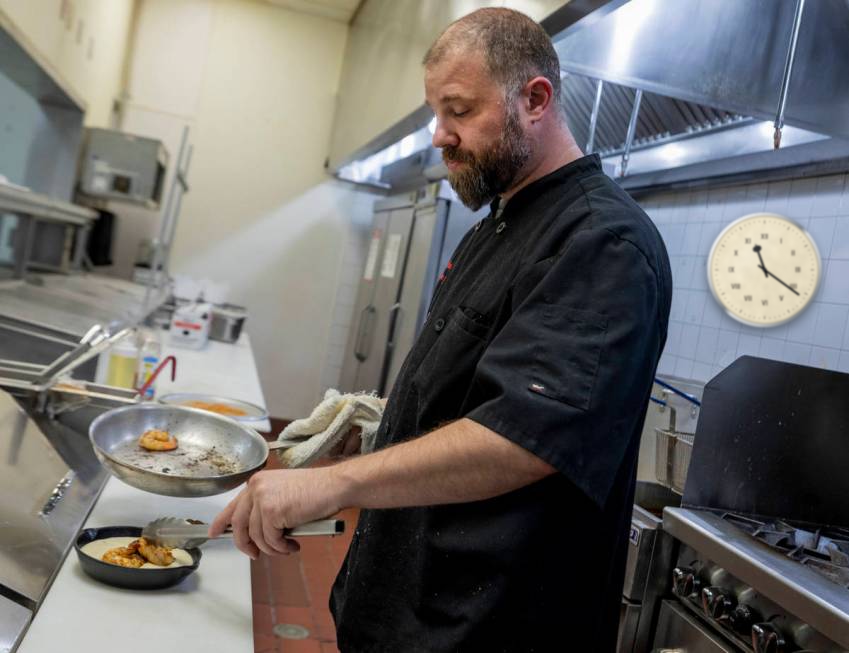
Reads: 11.21
